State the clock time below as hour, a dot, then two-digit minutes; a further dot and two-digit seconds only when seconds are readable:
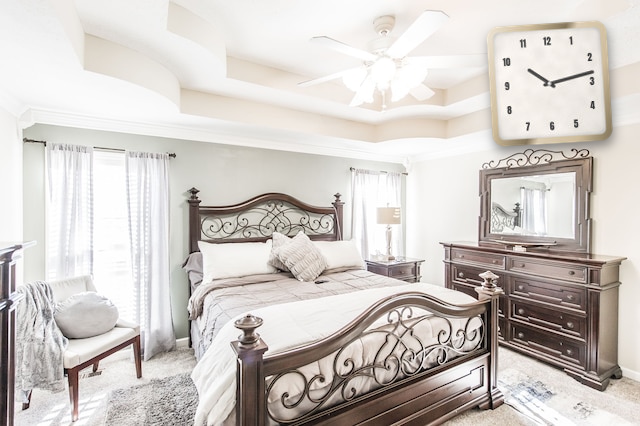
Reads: 10.13
